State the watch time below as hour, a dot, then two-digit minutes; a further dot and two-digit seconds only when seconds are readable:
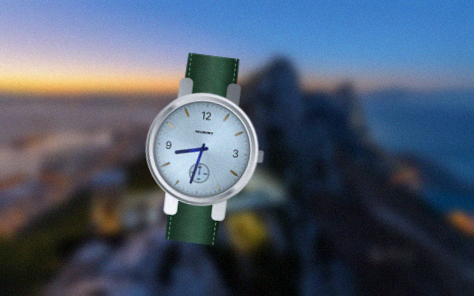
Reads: 8.32
